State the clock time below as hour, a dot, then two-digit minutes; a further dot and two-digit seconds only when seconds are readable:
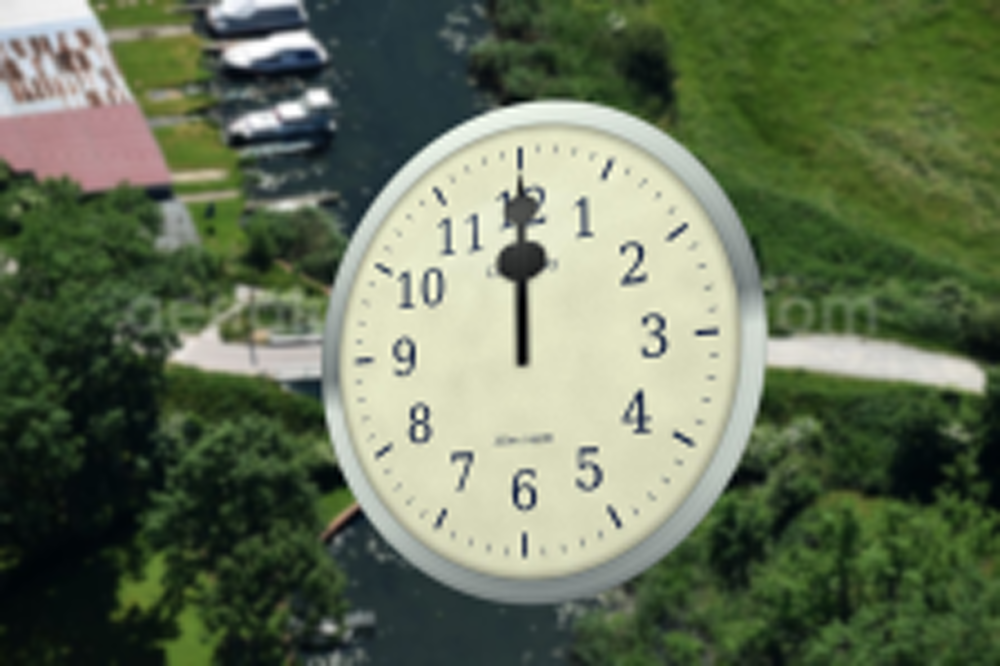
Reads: 12.00
